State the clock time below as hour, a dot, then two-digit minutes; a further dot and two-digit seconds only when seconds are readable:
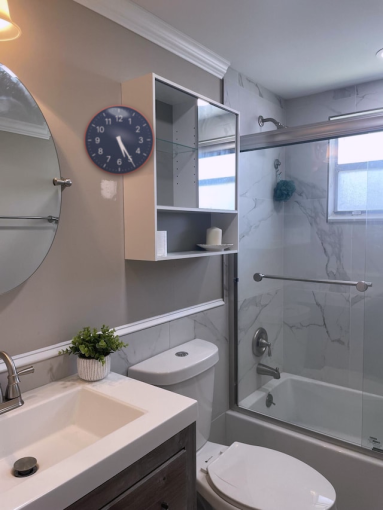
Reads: 5.25
